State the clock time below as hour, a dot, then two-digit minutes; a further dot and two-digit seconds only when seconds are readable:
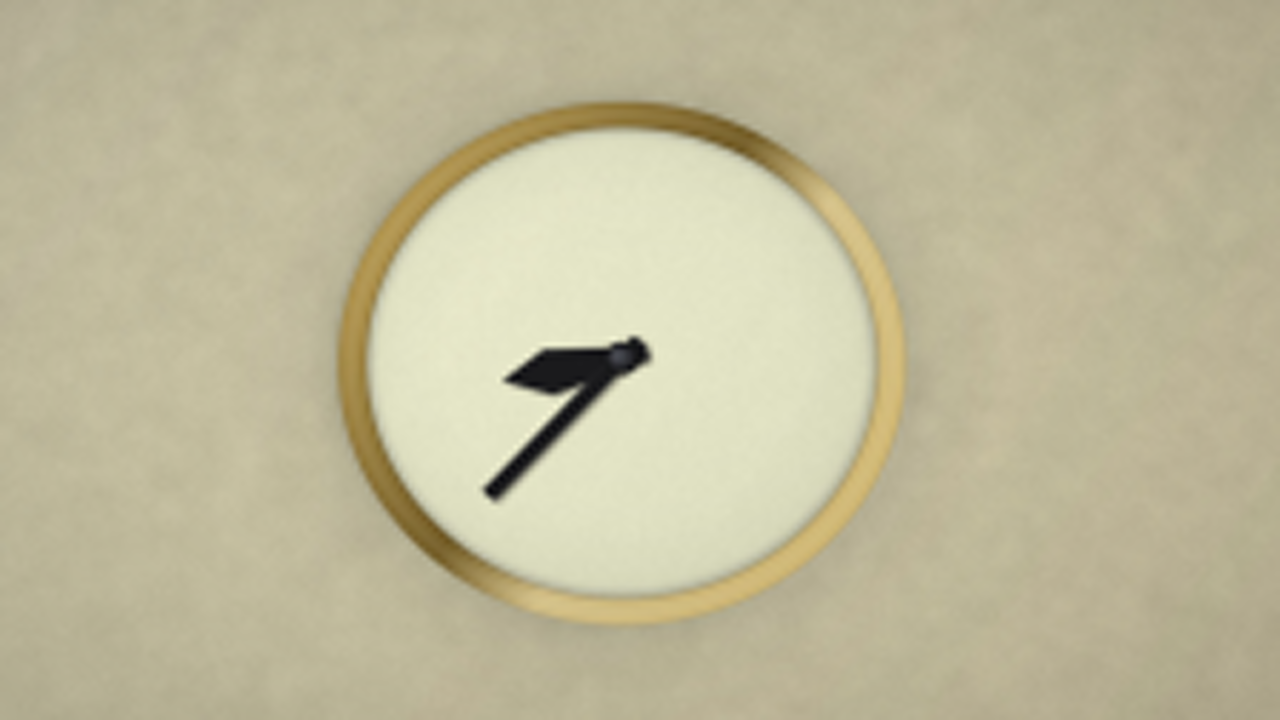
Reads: 8.37
